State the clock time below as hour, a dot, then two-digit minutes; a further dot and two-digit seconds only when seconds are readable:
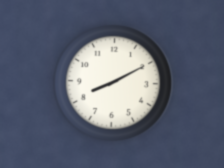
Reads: 8.10
